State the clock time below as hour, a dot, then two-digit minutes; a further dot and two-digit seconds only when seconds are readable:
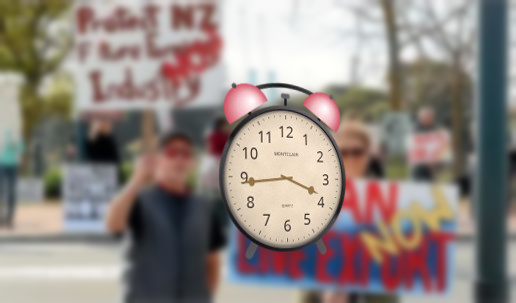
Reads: 3.44
